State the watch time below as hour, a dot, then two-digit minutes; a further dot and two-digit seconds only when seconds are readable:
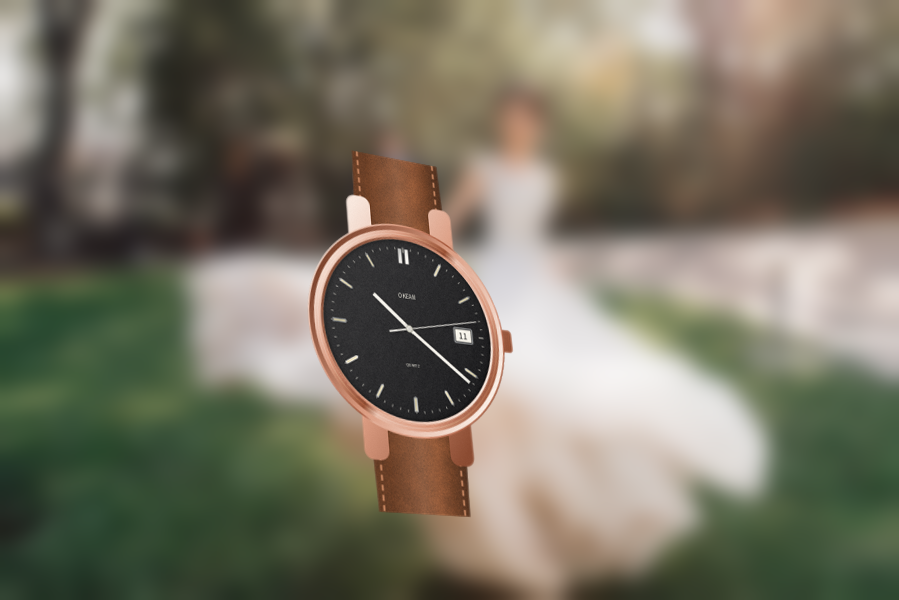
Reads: 10.21.13
